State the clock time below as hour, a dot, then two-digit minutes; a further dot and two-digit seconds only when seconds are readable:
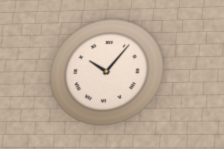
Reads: 10.06
